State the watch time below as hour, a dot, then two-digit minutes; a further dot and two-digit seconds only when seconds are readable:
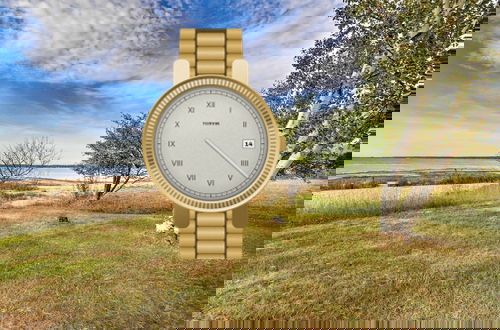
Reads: 4.22
